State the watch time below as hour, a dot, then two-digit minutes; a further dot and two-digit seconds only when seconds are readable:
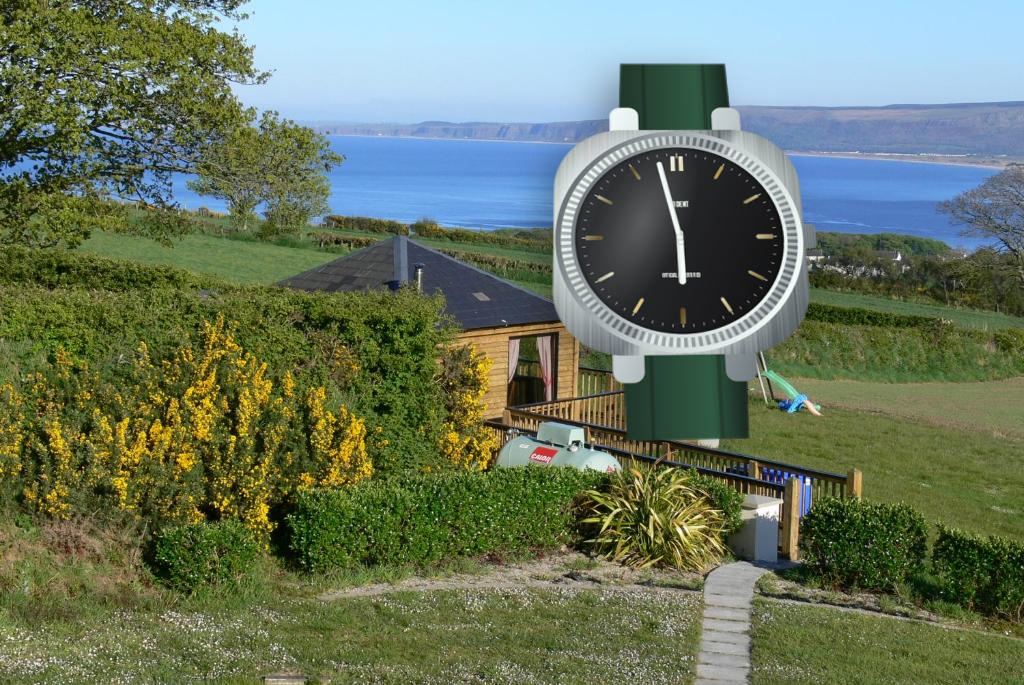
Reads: 5.58
